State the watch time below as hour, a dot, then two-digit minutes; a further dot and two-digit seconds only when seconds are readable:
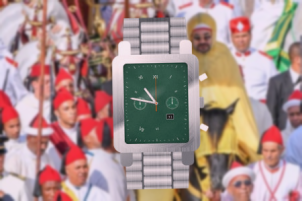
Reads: 10.47
